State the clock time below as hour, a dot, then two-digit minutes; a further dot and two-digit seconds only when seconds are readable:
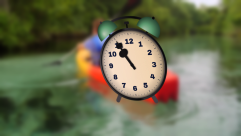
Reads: 10.55
